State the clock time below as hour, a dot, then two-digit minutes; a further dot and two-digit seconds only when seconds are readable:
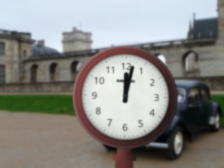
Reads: 12.02
